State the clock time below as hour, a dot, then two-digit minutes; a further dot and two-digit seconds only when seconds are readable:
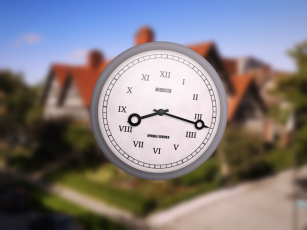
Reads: 8.17
